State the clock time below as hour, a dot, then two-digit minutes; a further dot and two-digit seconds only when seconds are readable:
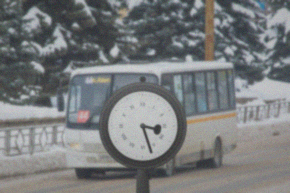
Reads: 3.27
